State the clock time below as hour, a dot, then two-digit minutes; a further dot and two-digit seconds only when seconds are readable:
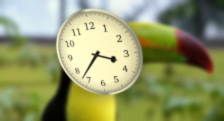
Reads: 3.37
